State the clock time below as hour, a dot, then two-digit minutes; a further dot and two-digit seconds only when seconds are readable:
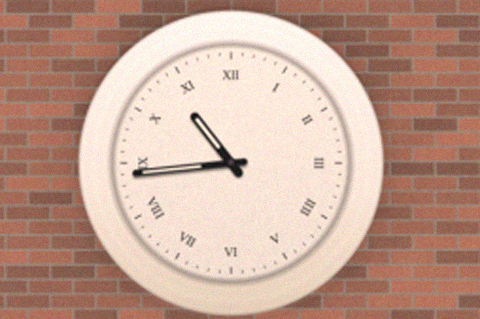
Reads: 10.44
